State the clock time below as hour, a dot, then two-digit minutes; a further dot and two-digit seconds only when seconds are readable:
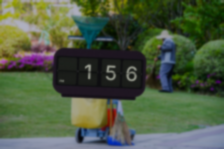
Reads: 1.56
